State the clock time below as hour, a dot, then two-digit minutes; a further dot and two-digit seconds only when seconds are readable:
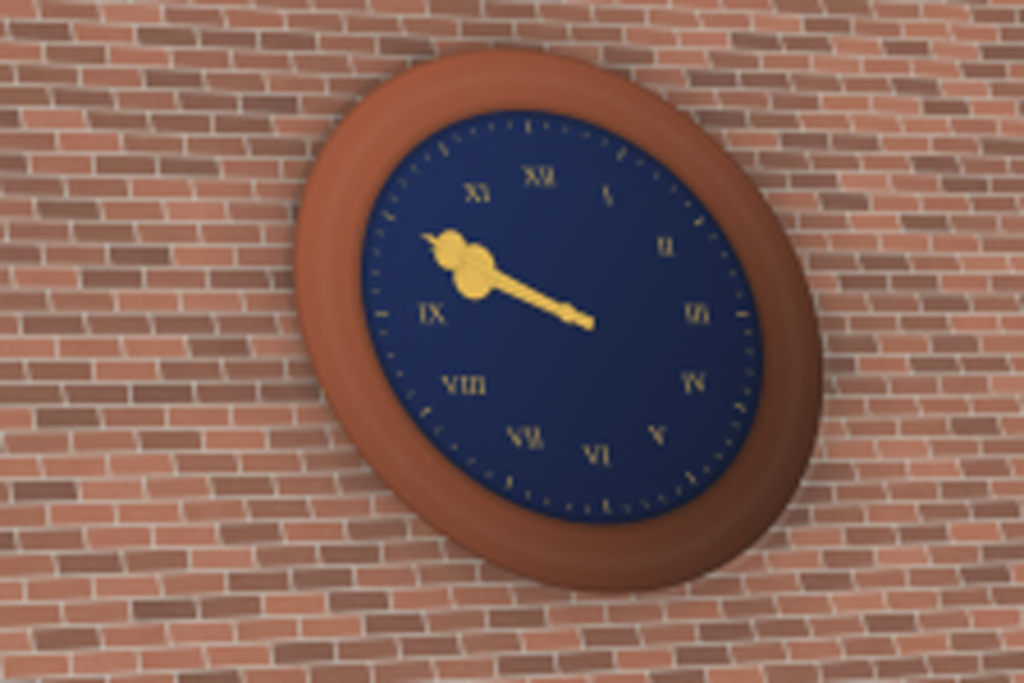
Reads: 9.50
